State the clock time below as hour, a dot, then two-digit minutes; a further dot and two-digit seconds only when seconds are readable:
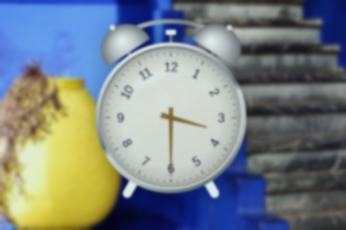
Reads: 3.30
